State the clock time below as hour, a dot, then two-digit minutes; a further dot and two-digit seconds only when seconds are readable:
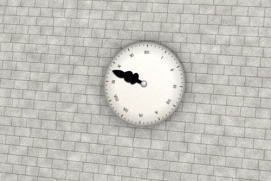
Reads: 9.48
